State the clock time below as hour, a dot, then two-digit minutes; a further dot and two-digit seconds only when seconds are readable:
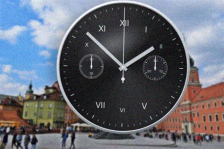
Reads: 1.52
